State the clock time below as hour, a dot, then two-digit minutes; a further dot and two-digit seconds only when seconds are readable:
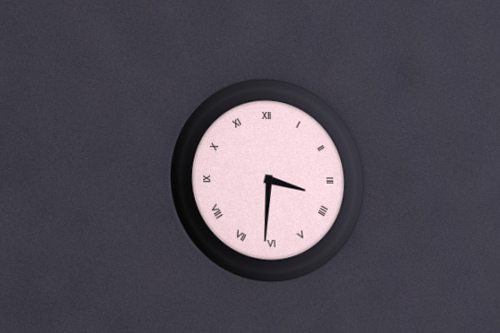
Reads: 3.31
